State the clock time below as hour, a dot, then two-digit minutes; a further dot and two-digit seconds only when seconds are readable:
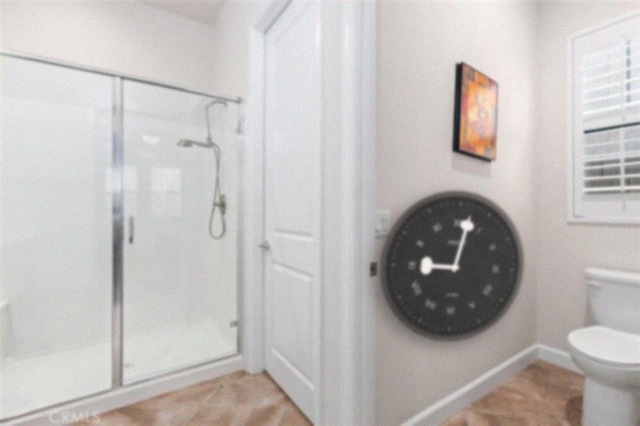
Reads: 9.02
